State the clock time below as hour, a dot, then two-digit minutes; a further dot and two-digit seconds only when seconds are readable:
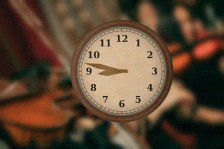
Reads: 8.47
